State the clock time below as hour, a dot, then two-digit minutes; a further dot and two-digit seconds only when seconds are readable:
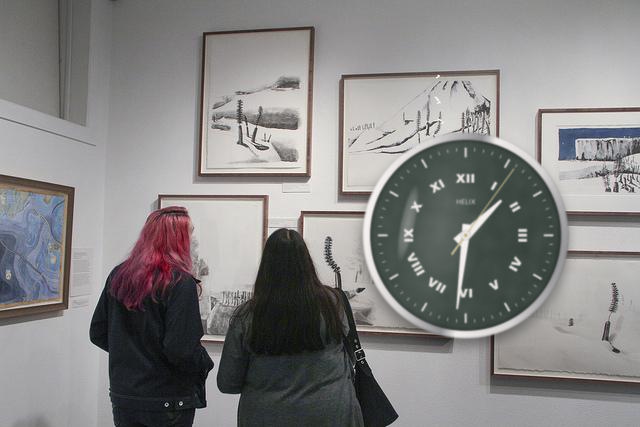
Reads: 1.31.06
